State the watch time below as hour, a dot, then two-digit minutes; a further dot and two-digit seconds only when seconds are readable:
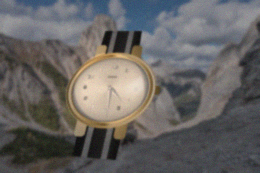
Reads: 4.29
